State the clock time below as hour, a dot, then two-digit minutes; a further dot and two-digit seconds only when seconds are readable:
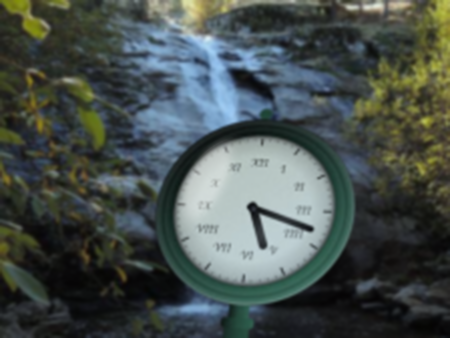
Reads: 5.18
